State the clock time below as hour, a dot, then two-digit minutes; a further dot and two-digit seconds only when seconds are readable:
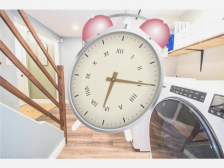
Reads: 6.15
